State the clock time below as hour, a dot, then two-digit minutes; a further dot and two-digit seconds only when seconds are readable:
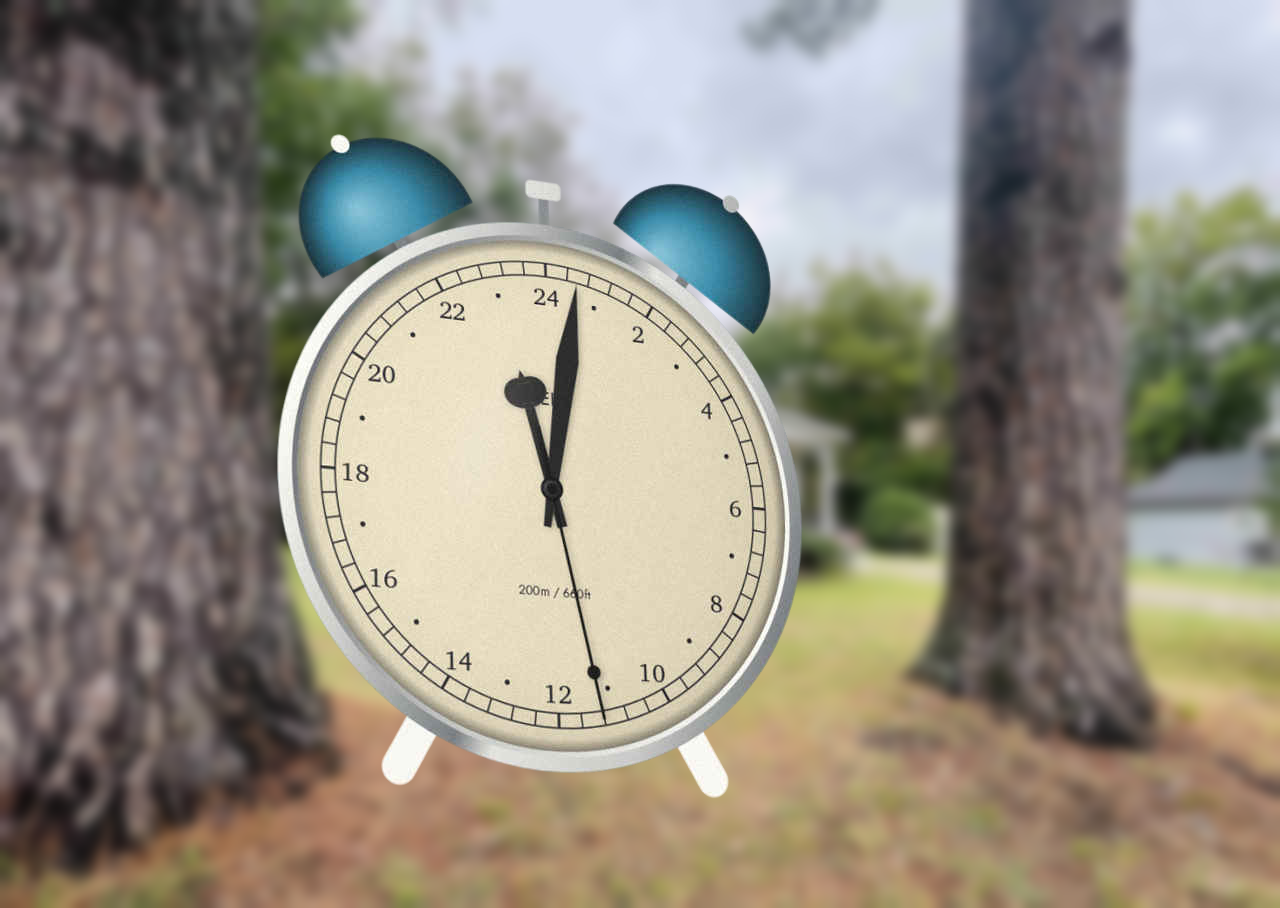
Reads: 23.01.28
